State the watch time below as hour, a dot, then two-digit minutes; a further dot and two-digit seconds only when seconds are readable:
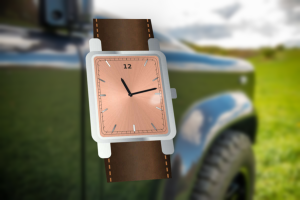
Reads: 11.13
